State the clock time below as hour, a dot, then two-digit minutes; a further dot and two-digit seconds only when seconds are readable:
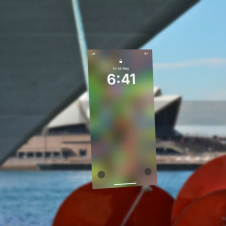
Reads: 6.41
